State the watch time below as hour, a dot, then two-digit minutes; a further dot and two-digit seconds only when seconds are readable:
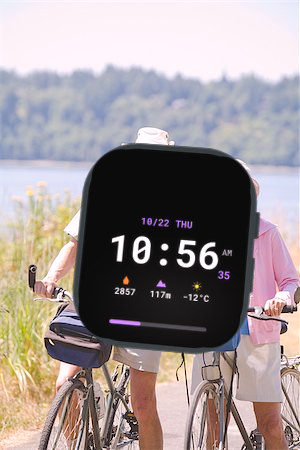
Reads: 10.56.35
